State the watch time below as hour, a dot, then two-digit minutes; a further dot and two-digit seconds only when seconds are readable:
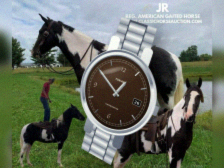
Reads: 12.50
